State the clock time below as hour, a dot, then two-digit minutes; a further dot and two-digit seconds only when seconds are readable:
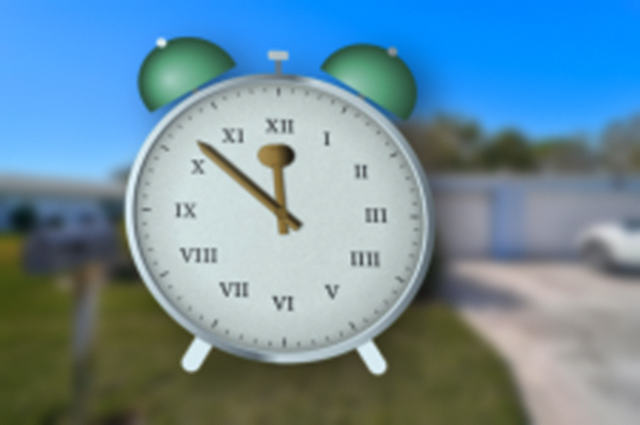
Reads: 11.52
